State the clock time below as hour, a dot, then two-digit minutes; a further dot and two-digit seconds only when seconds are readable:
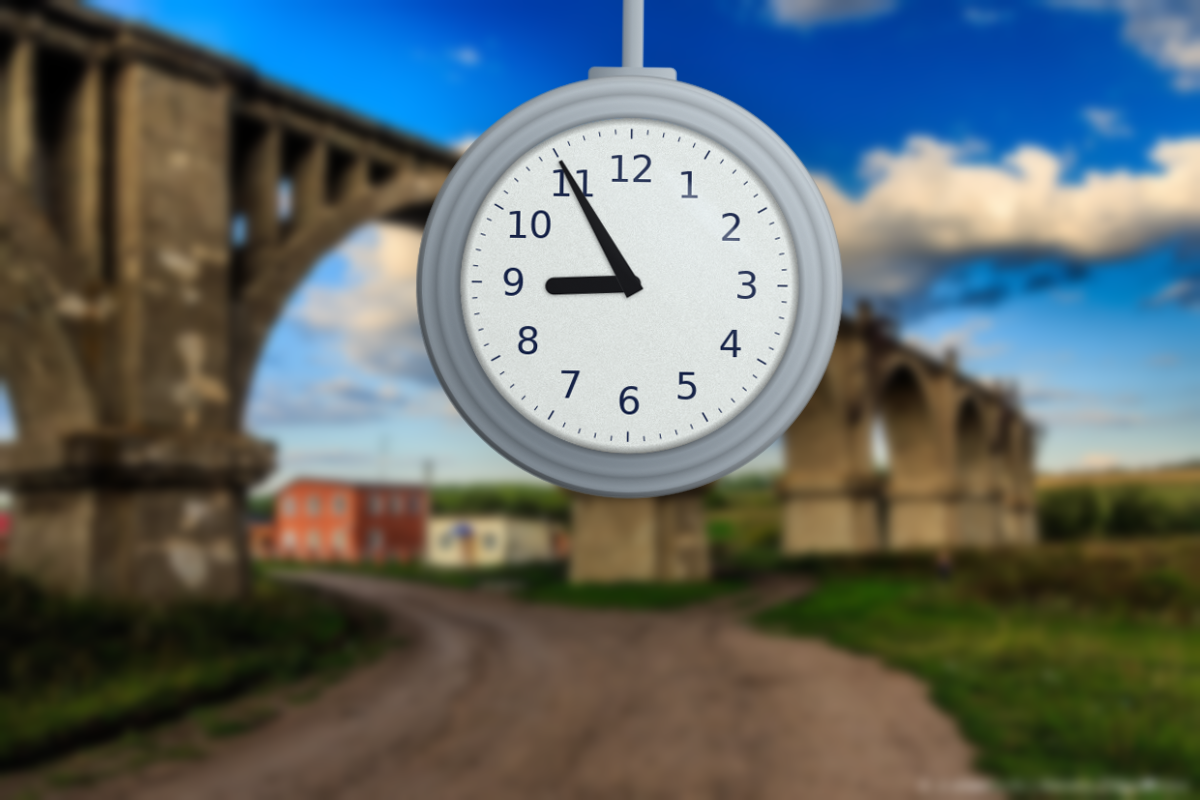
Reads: 8.55
